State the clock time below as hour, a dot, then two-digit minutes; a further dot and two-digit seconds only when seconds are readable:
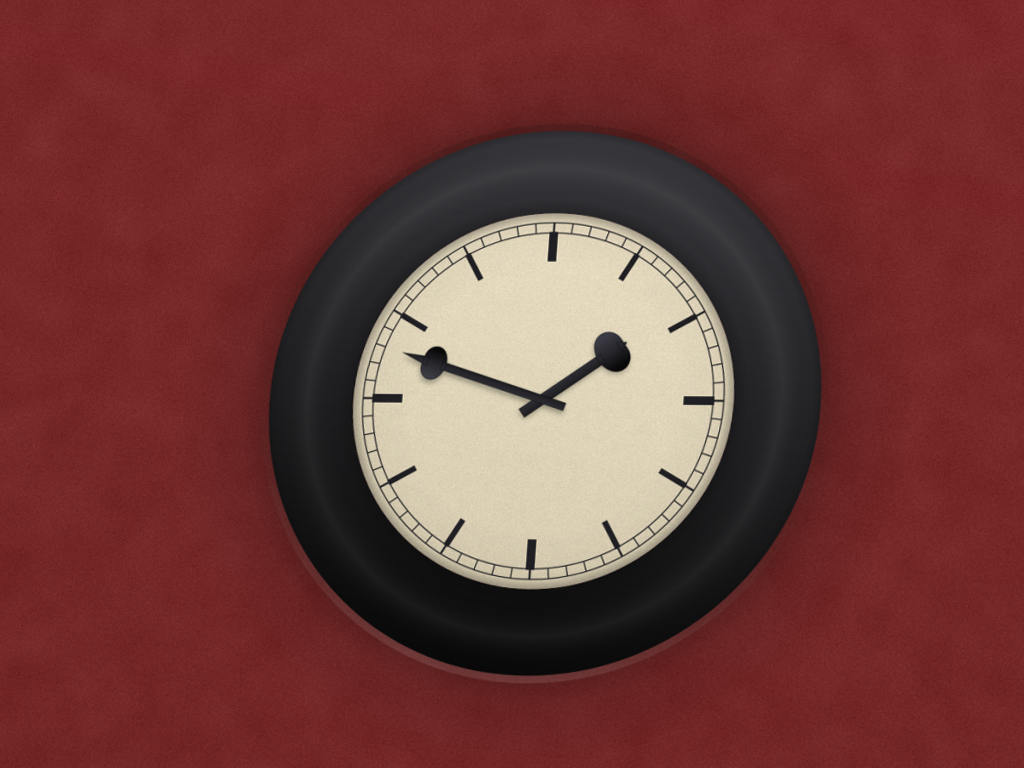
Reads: 1.48
